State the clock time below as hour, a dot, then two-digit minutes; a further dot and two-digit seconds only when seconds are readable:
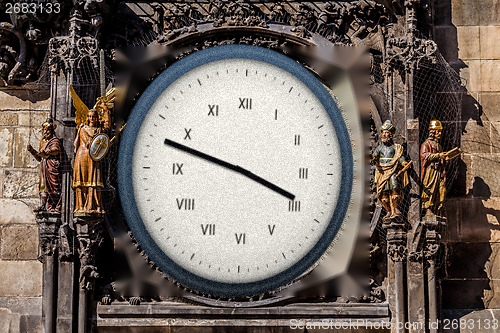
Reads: 3.48
